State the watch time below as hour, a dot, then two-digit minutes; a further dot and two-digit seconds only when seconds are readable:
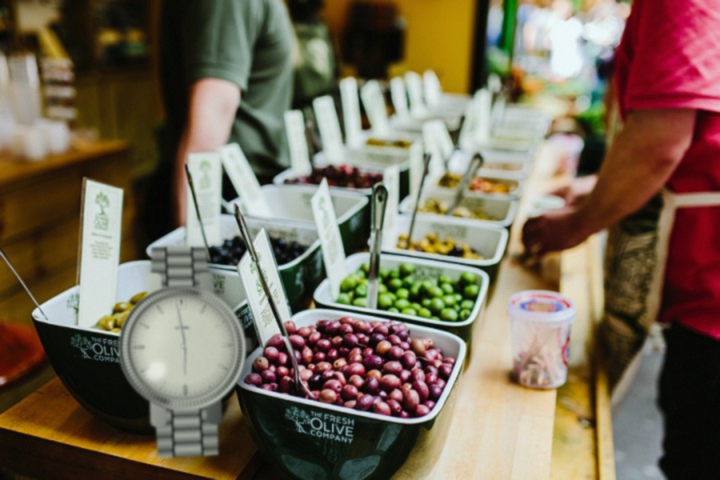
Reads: 5.59
